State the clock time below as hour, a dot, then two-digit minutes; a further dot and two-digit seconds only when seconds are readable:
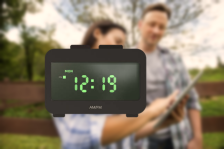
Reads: 12.19
